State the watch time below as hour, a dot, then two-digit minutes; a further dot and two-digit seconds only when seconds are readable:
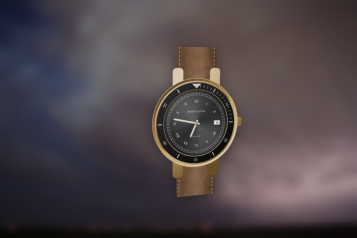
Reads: 6.47
